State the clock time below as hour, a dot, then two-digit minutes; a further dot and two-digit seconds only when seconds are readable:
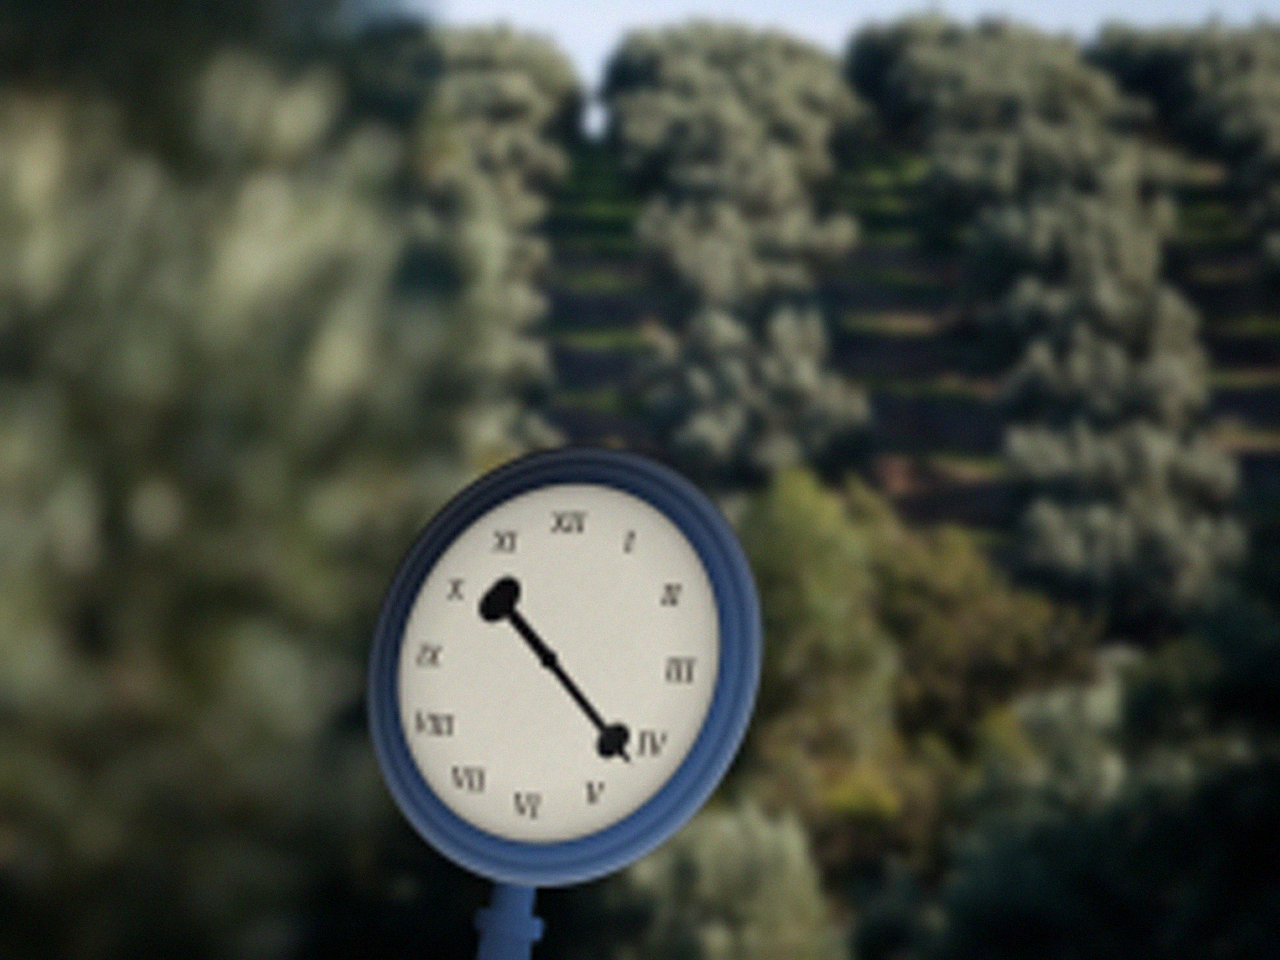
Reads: 10.22
